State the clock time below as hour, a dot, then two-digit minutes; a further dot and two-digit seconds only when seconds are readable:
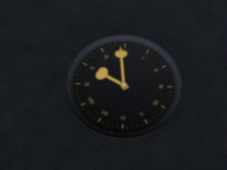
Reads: 9.59
